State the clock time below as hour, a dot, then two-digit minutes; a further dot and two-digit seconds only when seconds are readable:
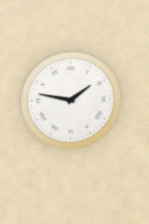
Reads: 1.47
